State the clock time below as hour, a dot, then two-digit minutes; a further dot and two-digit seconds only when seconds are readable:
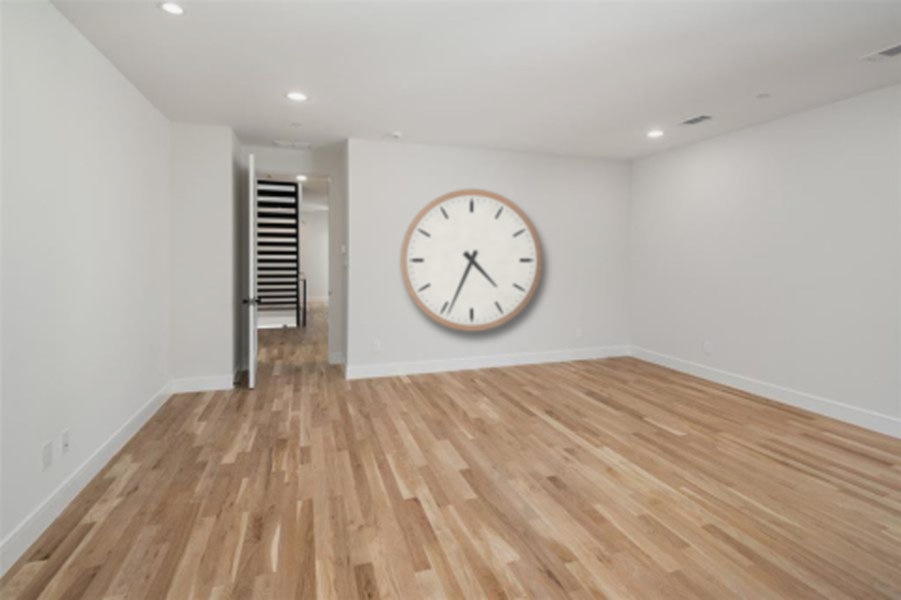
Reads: 4.34
